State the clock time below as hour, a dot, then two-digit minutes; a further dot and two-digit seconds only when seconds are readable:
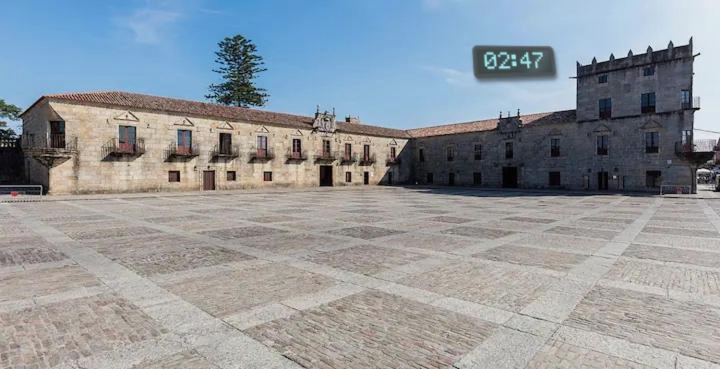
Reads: 2.47
